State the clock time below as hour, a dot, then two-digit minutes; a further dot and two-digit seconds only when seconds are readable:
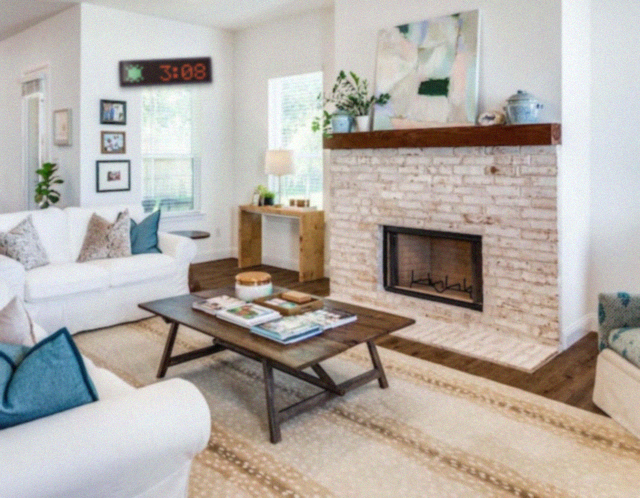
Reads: 3.08
